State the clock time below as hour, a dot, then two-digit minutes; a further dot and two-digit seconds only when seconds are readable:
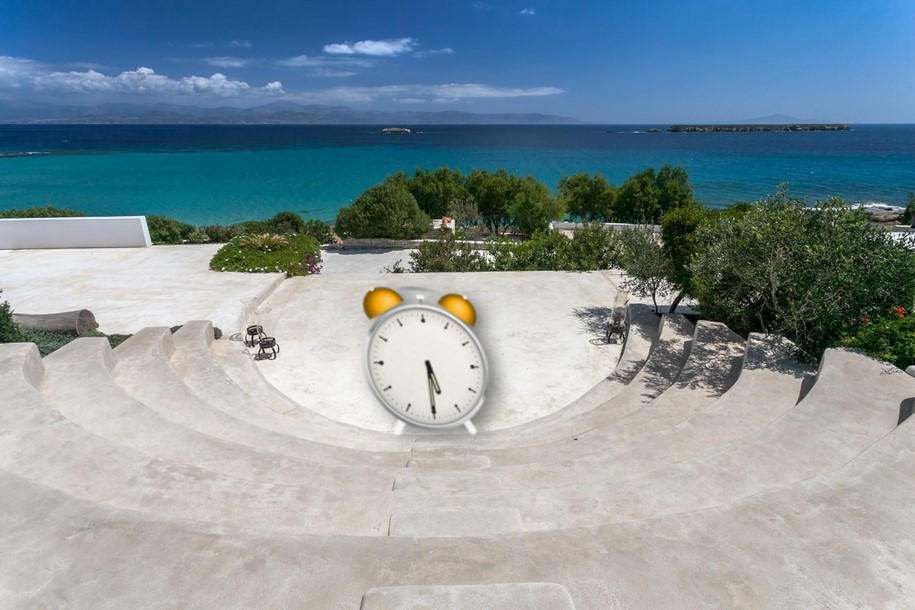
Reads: 5.30
